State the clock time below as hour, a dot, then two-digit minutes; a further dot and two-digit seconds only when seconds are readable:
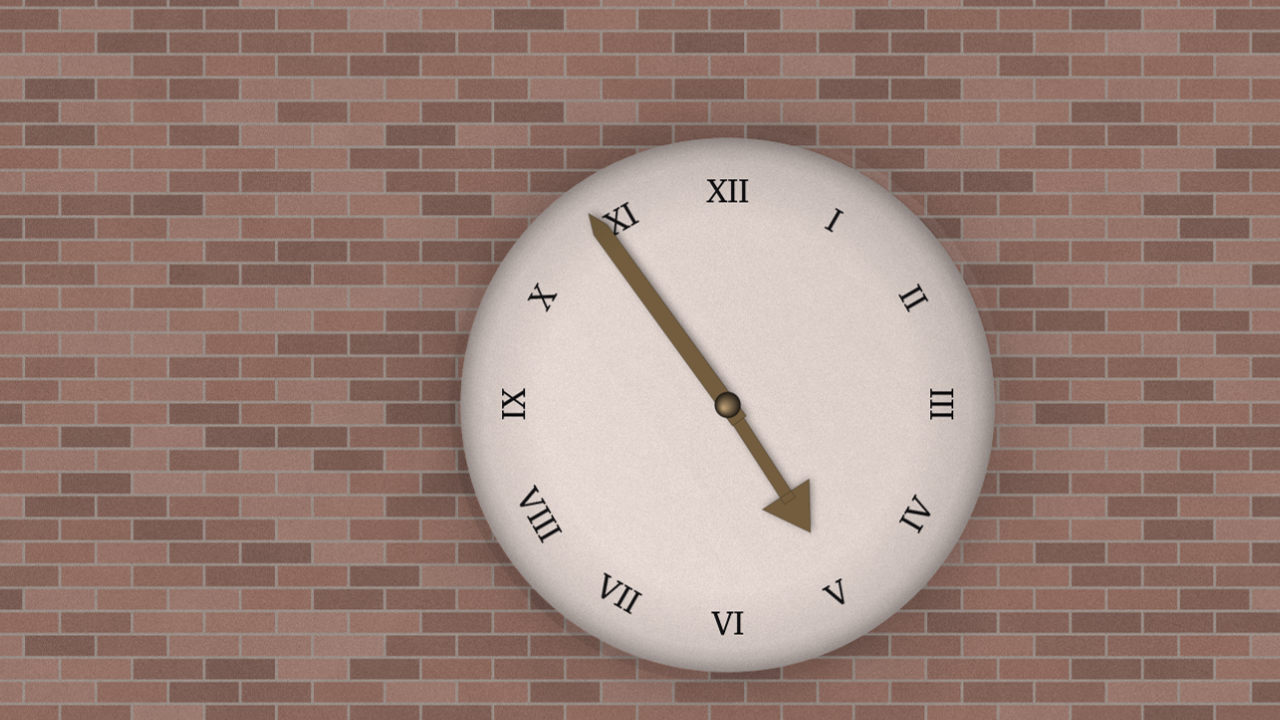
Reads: 4.54
